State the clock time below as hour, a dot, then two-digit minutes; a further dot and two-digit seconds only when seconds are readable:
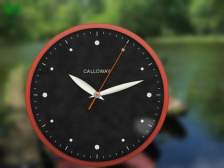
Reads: 10.12.05
